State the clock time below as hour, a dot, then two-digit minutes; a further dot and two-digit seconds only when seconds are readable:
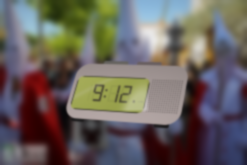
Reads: 9.12
